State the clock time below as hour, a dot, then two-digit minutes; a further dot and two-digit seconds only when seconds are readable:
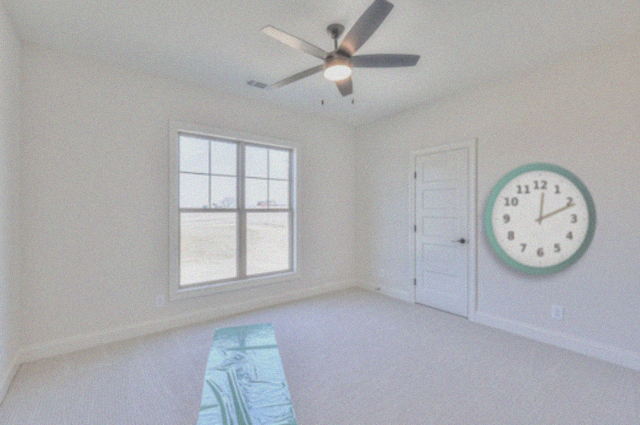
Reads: 12.11
